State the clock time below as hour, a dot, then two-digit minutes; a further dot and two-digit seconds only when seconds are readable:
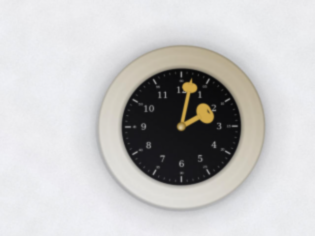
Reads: 2.02
